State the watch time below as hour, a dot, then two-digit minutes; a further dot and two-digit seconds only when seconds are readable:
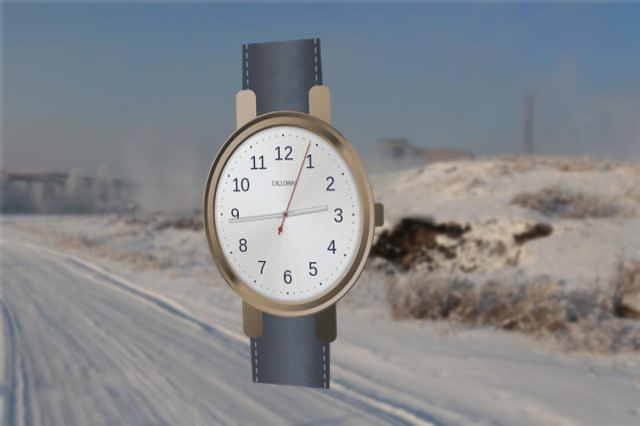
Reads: 2.44.04
